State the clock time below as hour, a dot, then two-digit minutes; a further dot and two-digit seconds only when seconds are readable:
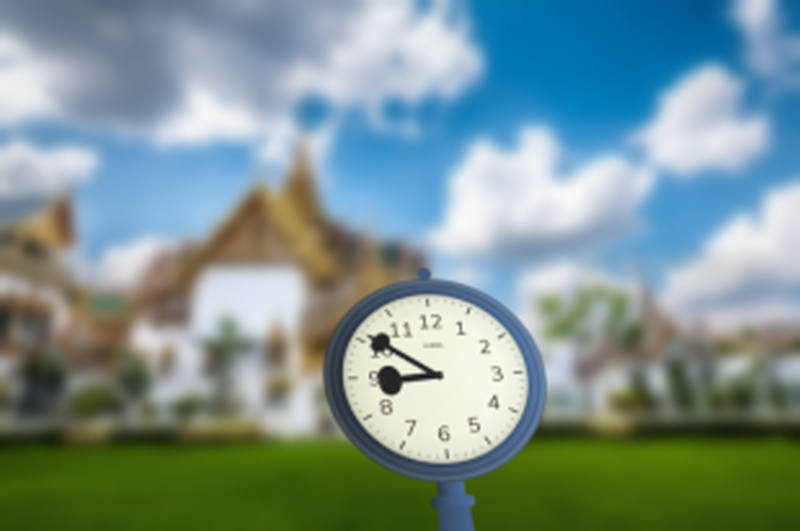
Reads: 8.51
